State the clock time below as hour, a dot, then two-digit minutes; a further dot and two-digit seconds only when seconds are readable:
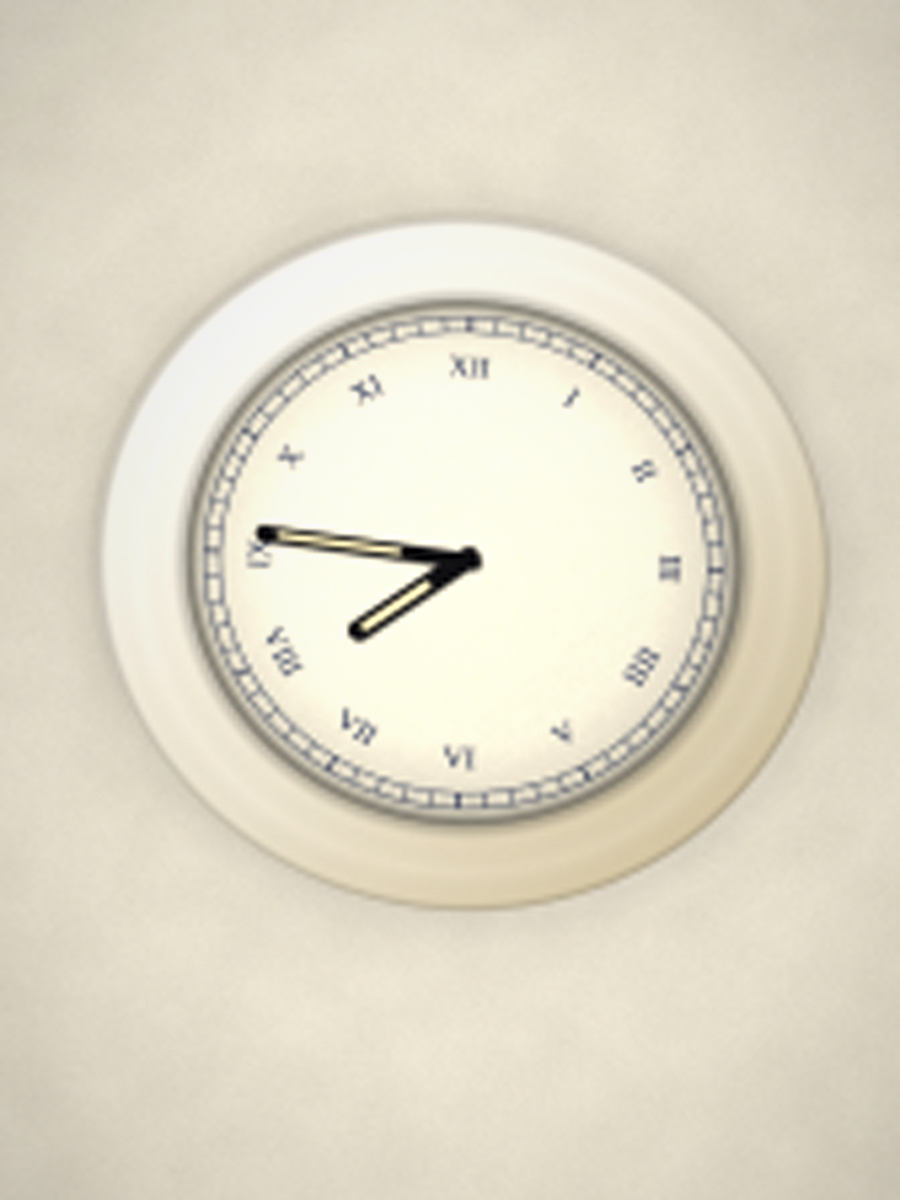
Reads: 7.46
